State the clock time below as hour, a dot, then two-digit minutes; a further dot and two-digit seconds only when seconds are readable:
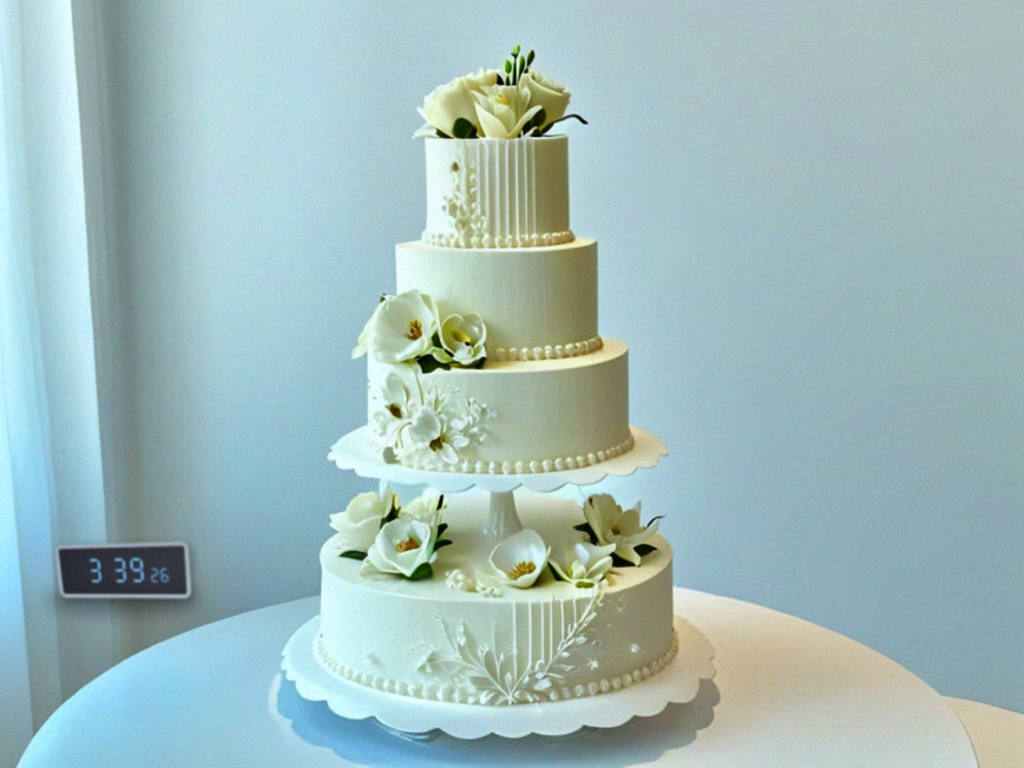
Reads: 3.39.26
